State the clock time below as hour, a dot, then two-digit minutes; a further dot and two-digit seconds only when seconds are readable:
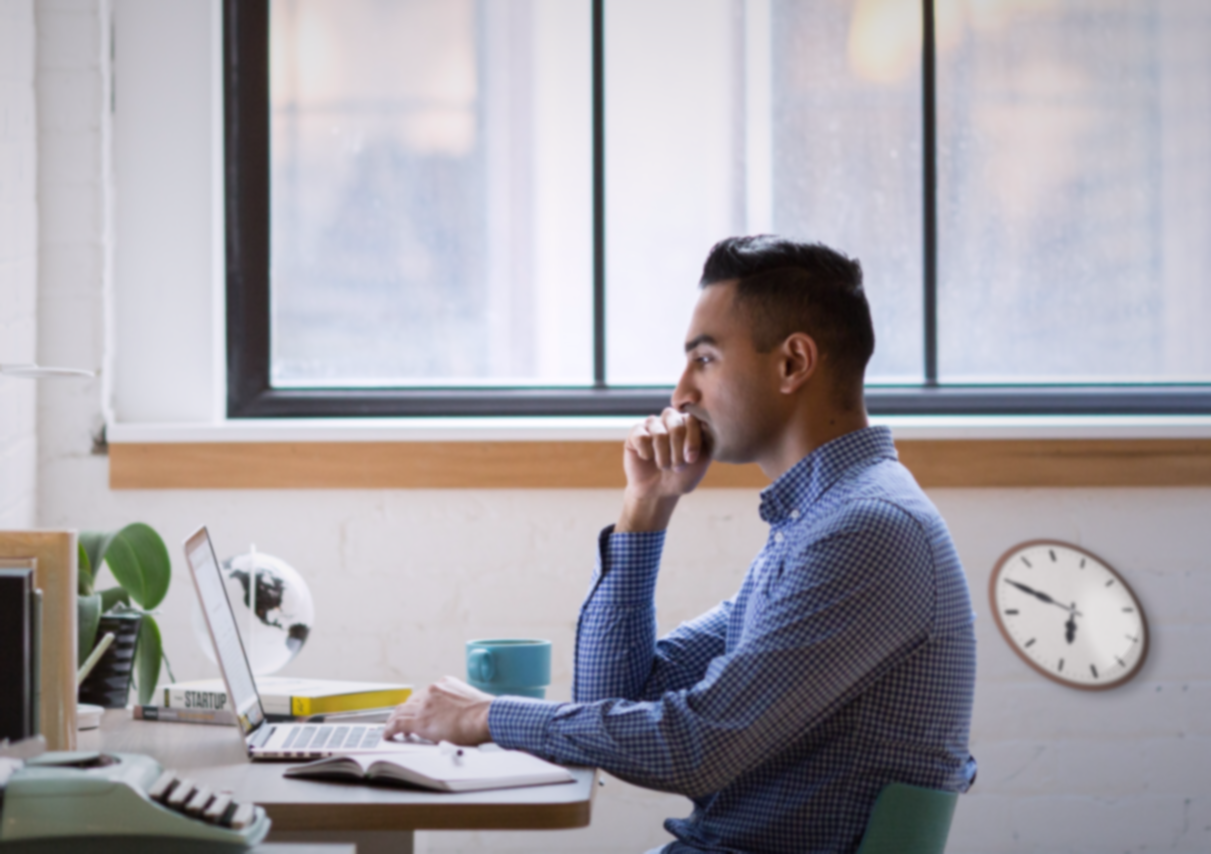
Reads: 6.50
